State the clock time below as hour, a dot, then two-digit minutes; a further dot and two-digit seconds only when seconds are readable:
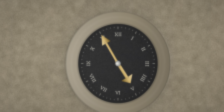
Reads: 4.55
